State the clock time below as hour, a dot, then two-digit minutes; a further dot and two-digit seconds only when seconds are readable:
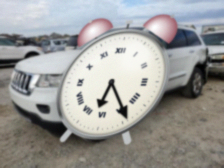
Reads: 6.24
